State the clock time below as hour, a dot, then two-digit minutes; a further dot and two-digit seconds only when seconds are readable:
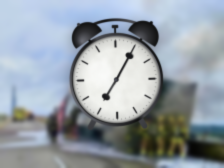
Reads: 7.05
